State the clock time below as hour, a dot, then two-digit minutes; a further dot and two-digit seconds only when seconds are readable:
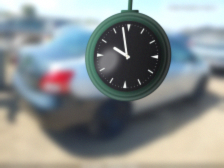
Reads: 9.58
